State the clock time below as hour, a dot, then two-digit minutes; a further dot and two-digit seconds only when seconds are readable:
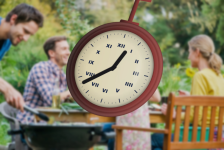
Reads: 12.38
